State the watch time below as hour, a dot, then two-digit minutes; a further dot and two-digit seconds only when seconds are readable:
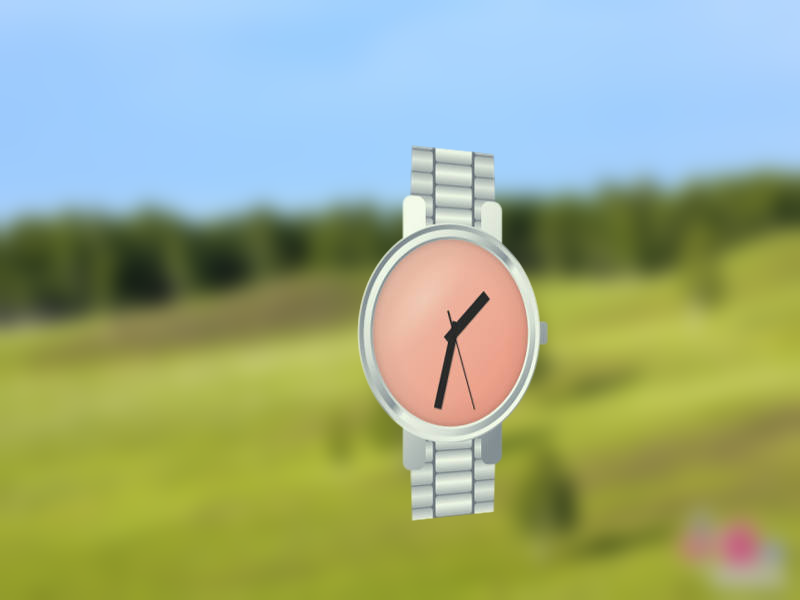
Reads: 1.32.27
